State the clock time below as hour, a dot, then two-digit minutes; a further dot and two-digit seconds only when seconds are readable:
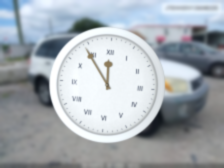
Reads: 11.54
